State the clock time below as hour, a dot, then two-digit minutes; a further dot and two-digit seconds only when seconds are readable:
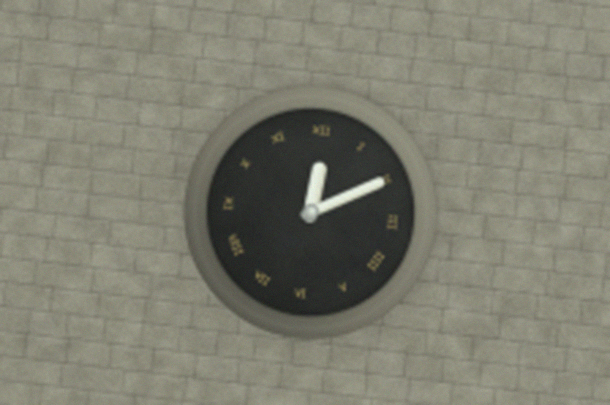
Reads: 12.10
